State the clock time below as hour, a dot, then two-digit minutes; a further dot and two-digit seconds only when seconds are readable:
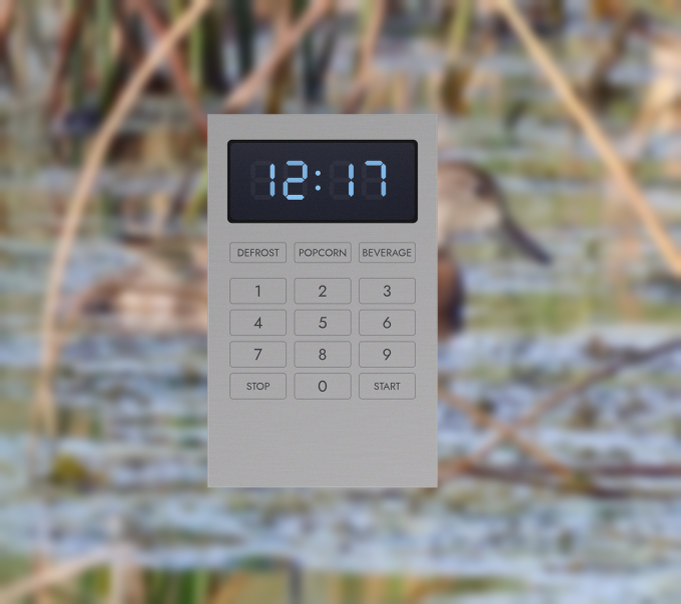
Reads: 12.17
